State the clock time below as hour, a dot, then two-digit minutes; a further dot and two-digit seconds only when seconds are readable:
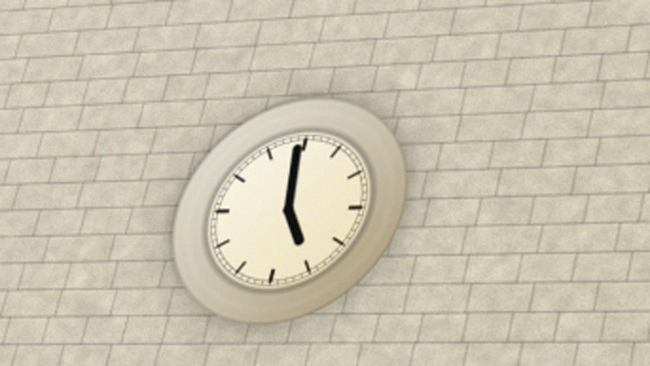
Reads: 4.59
